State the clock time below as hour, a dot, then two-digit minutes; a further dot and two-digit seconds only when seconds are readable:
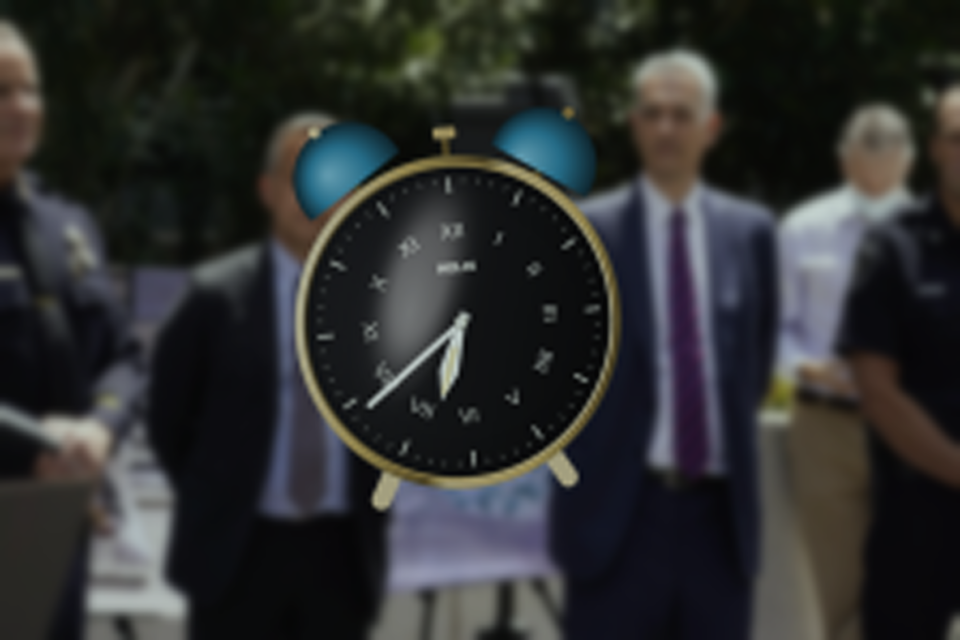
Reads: 6.39
